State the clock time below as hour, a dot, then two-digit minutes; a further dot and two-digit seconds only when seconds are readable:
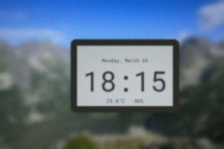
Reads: 18.15
